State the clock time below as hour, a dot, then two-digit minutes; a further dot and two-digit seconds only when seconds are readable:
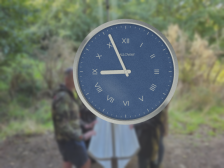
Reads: 8.56
